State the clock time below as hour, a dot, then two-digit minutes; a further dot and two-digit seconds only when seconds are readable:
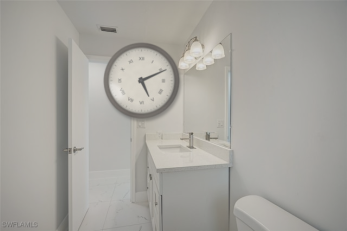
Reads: 5.11
